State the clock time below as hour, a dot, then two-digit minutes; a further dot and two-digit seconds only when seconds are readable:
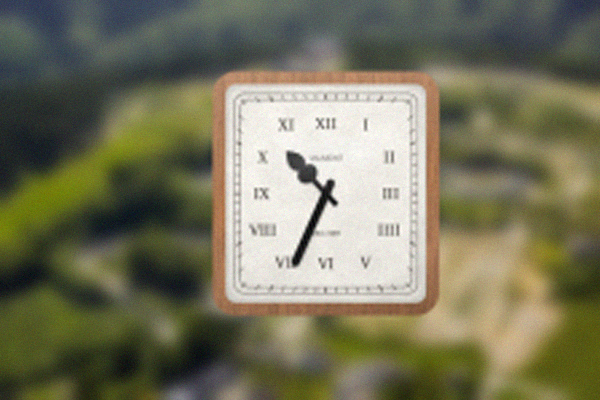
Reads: 10.34
